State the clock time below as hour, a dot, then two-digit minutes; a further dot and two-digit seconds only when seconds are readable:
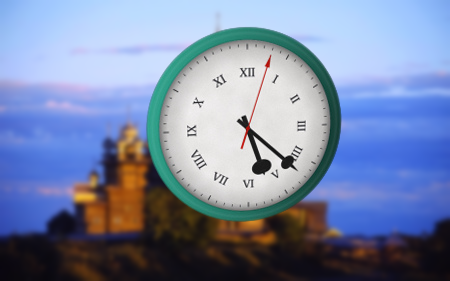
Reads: 5.22.03
